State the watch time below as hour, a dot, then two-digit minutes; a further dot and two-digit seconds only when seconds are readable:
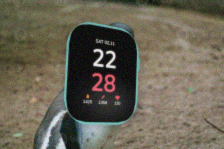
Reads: 22.28
